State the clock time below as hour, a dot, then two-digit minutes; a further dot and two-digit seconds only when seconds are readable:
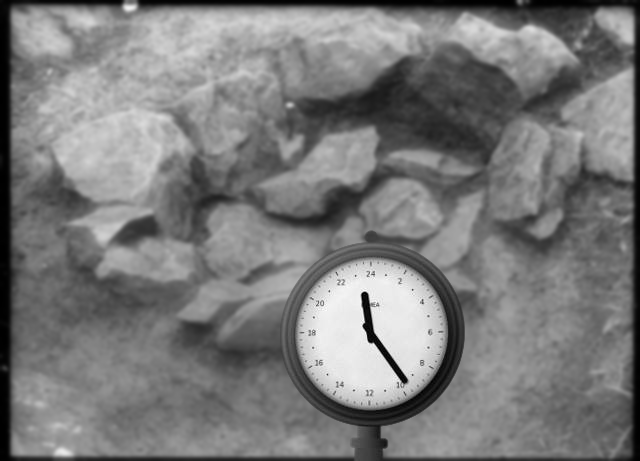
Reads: 23.24
